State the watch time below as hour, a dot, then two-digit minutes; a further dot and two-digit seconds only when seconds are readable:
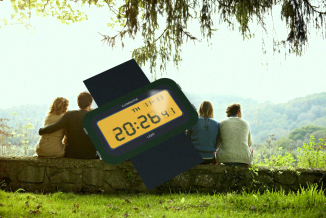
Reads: 20.26.41
